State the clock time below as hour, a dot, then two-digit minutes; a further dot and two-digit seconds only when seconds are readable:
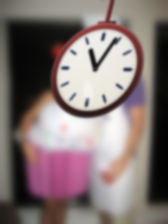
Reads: 11.04
